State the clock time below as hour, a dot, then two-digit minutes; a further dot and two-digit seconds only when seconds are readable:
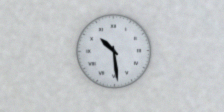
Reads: 10.29
